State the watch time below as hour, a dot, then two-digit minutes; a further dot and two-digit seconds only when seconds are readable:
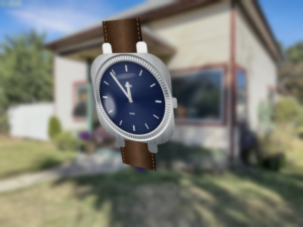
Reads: 11.54
